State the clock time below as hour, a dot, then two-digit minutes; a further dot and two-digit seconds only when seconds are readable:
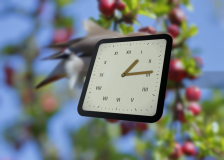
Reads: 1.14
